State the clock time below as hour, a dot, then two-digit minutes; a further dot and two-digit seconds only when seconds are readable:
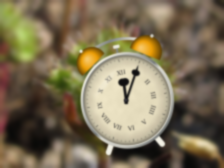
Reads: 12.05
